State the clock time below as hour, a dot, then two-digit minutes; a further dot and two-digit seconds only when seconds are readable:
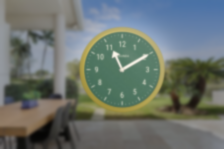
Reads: 11.10
